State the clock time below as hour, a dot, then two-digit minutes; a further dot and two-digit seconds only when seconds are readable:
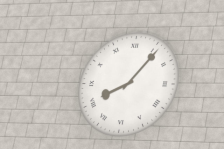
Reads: 8.06
